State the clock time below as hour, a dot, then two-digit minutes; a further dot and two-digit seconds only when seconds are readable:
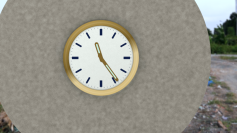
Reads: 11.24
